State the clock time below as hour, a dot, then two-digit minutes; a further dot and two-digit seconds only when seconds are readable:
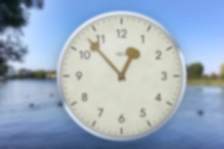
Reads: 12.53
